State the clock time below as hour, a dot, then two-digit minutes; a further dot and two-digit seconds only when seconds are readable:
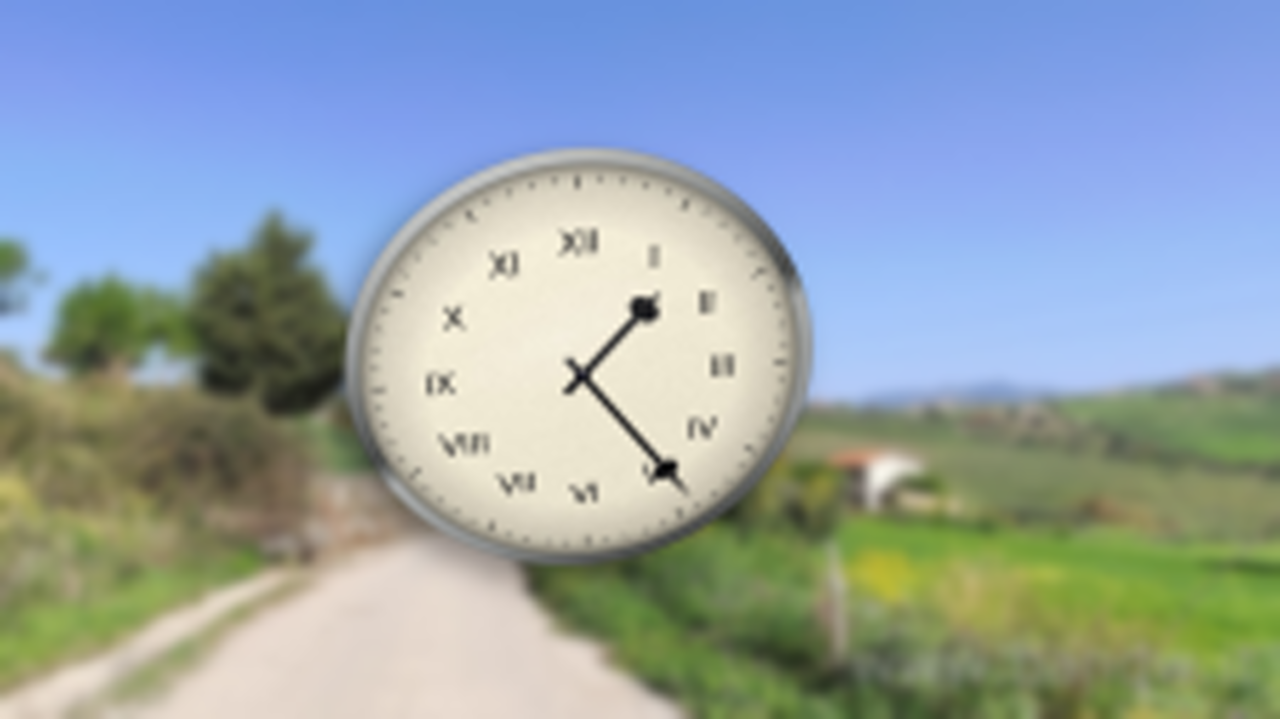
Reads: 1.24
